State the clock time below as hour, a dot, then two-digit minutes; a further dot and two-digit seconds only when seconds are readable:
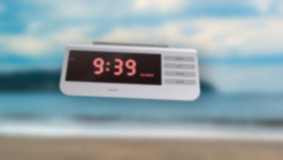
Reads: 9.39
